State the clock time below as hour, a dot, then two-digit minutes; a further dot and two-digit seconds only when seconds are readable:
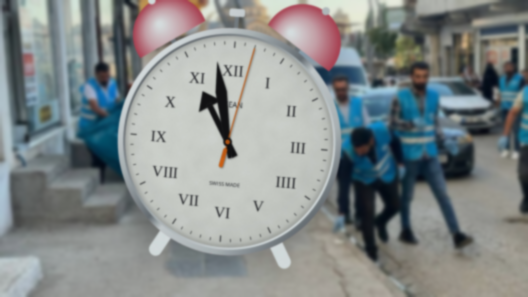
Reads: 10.58.02
